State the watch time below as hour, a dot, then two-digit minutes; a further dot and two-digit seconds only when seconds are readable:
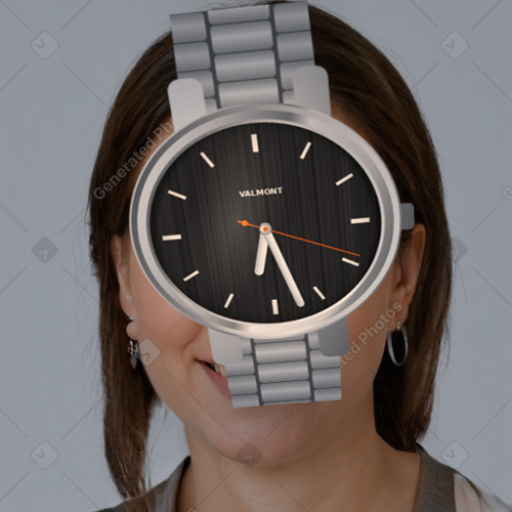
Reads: 6.27.19
